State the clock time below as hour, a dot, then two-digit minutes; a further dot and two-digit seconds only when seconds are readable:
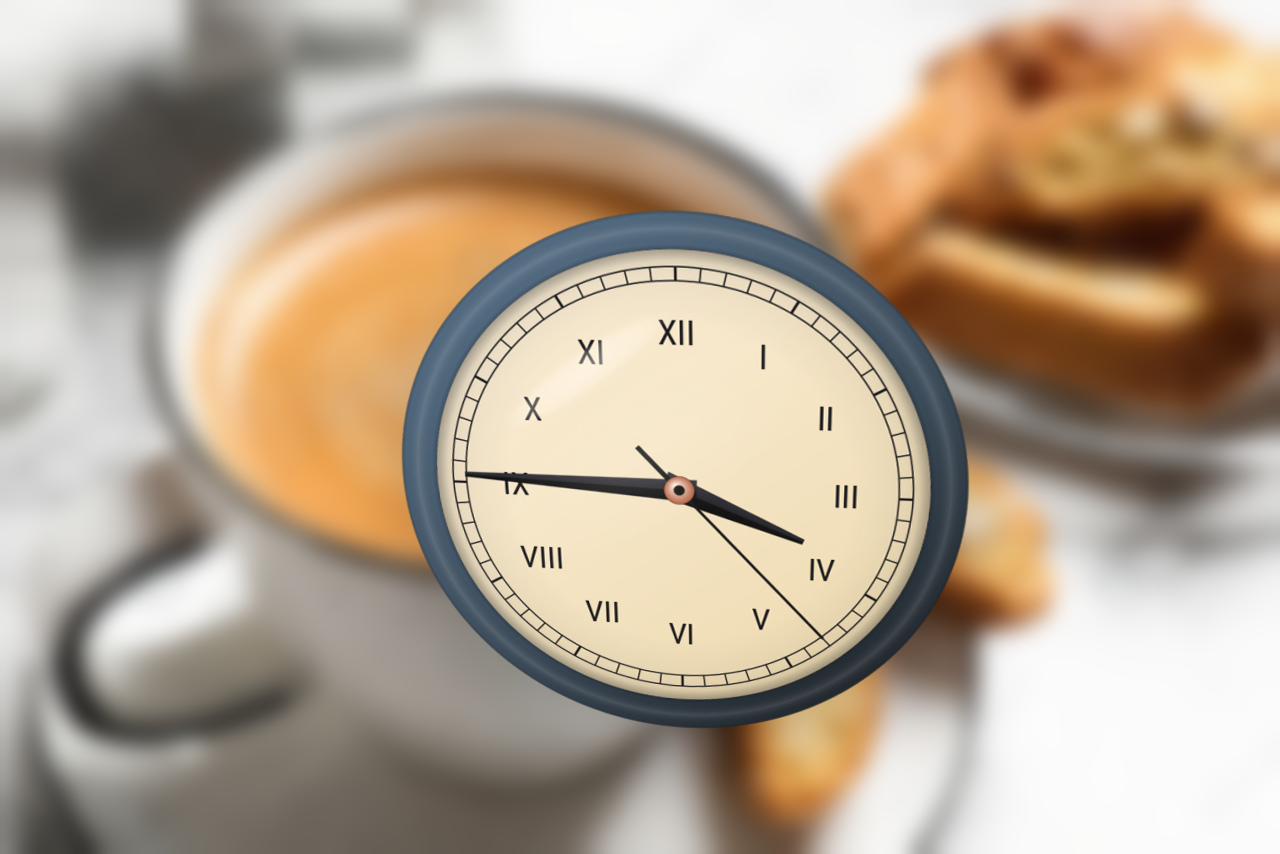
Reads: 3.45.23
